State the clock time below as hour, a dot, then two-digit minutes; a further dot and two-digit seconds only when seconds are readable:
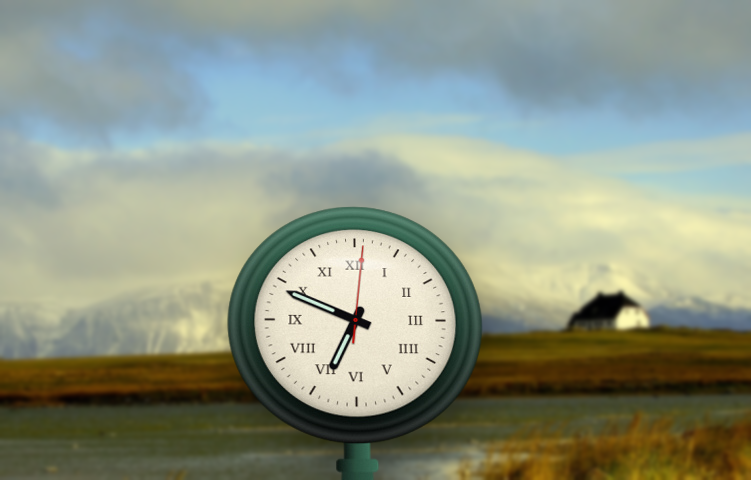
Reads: 6.49.01
